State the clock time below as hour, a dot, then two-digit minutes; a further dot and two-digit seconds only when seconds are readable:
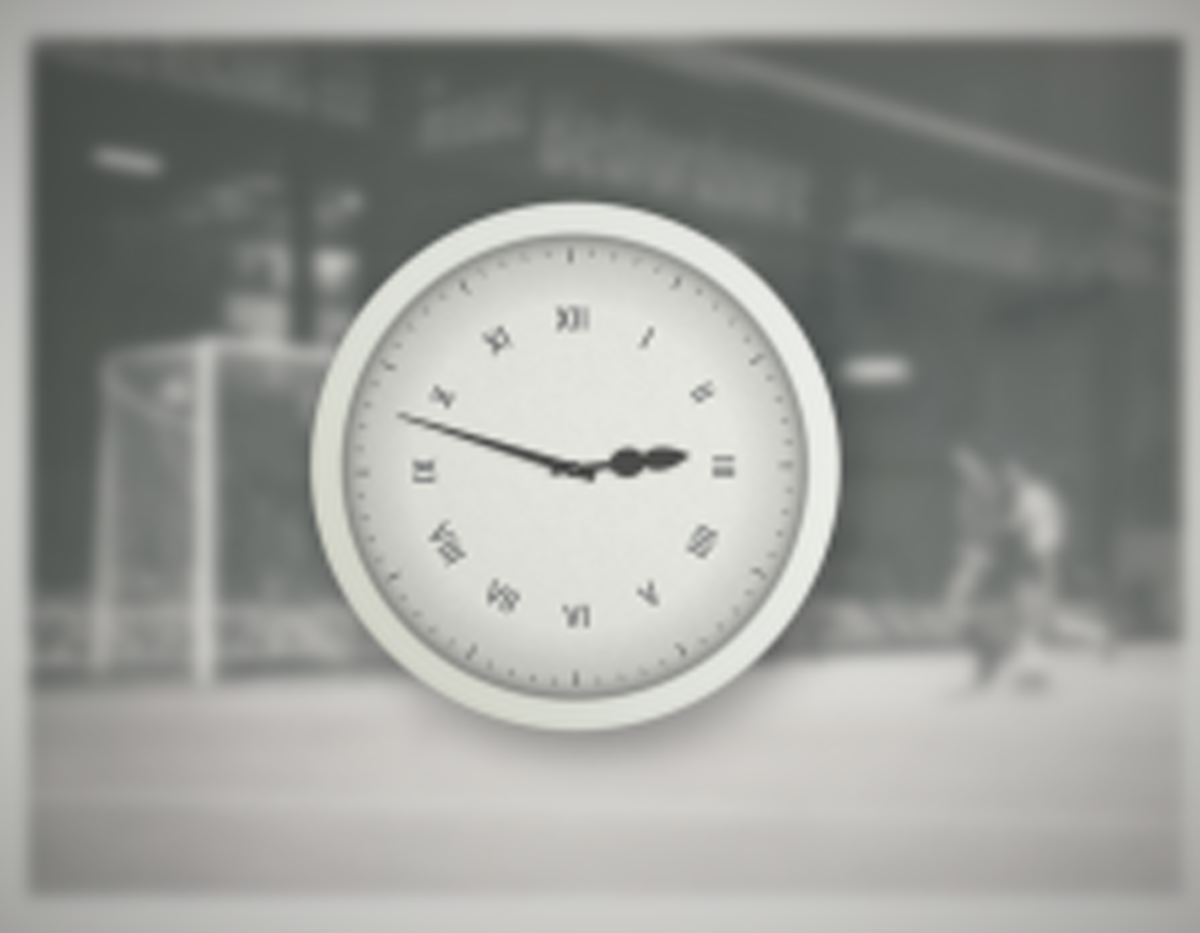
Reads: 2.48
